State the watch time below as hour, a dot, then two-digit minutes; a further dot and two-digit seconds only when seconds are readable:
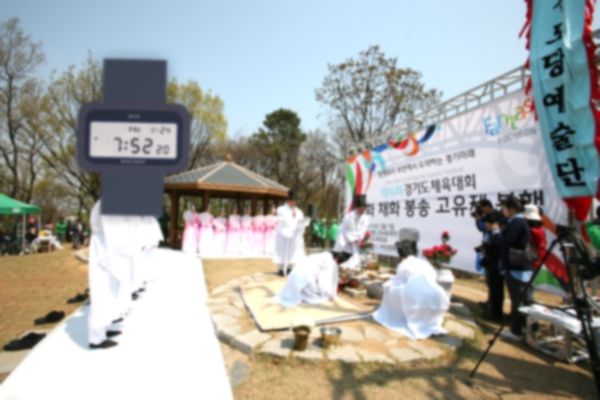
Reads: 7.52
